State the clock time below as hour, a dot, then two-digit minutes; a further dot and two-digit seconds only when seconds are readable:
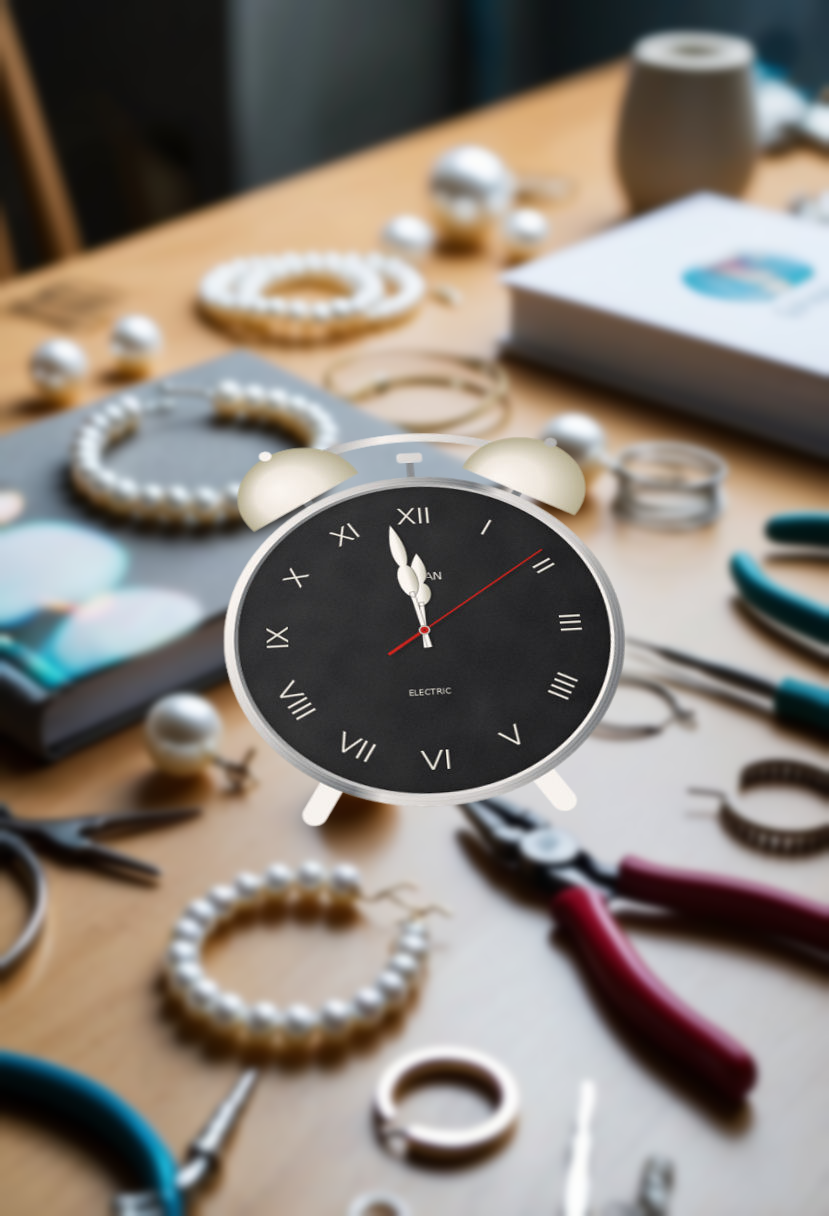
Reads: 11.58.09
